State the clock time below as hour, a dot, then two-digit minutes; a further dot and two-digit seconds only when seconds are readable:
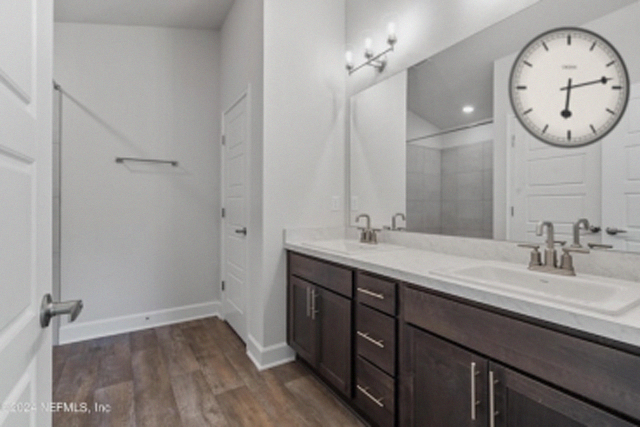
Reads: 6.13
